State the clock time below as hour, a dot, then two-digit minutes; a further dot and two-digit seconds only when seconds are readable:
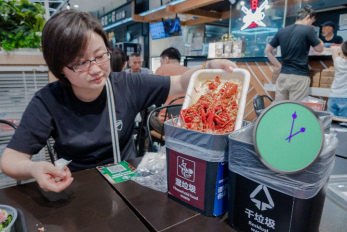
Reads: 2.02
